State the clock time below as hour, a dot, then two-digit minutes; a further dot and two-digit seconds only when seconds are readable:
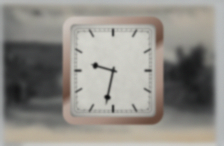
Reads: 9.32
